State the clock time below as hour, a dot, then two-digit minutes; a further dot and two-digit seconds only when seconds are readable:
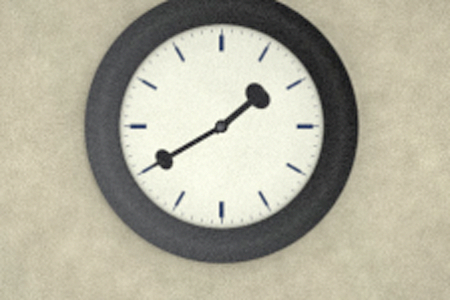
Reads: 1.40
